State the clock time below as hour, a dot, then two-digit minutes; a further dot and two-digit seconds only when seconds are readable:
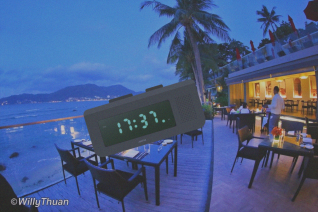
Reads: 17.37
